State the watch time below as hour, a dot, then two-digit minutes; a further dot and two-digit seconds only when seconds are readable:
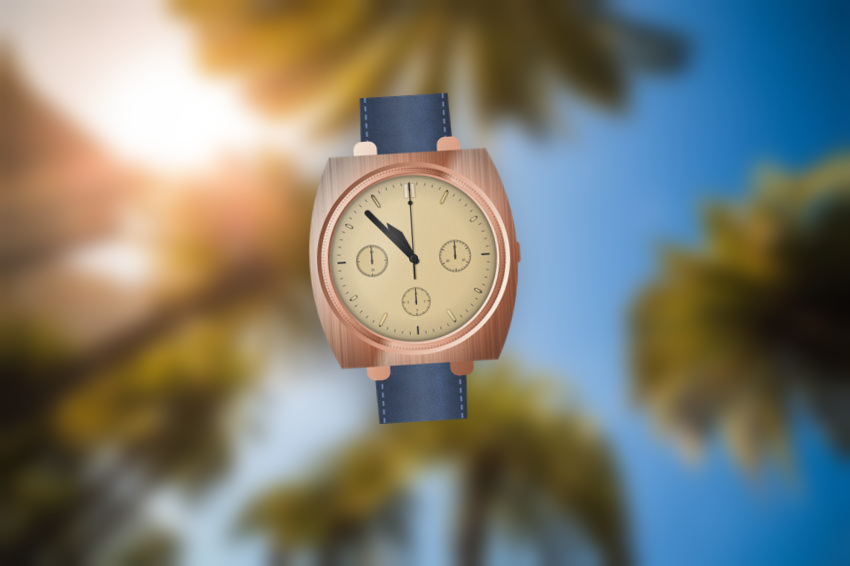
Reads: 10.53
